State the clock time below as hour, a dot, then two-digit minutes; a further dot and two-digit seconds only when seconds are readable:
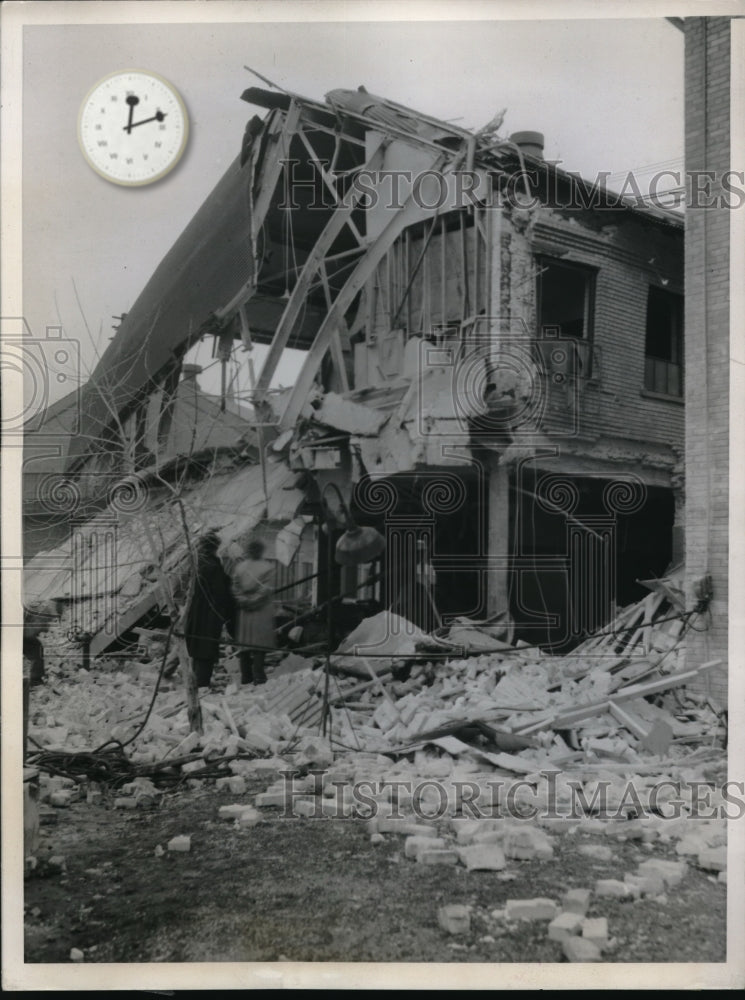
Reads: 12.12
